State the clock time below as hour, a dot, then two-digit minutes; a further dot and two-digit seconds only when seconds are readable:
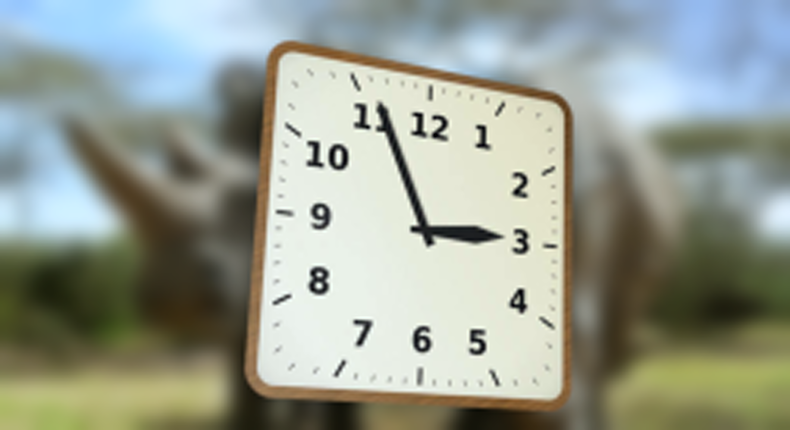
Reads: 2.56
